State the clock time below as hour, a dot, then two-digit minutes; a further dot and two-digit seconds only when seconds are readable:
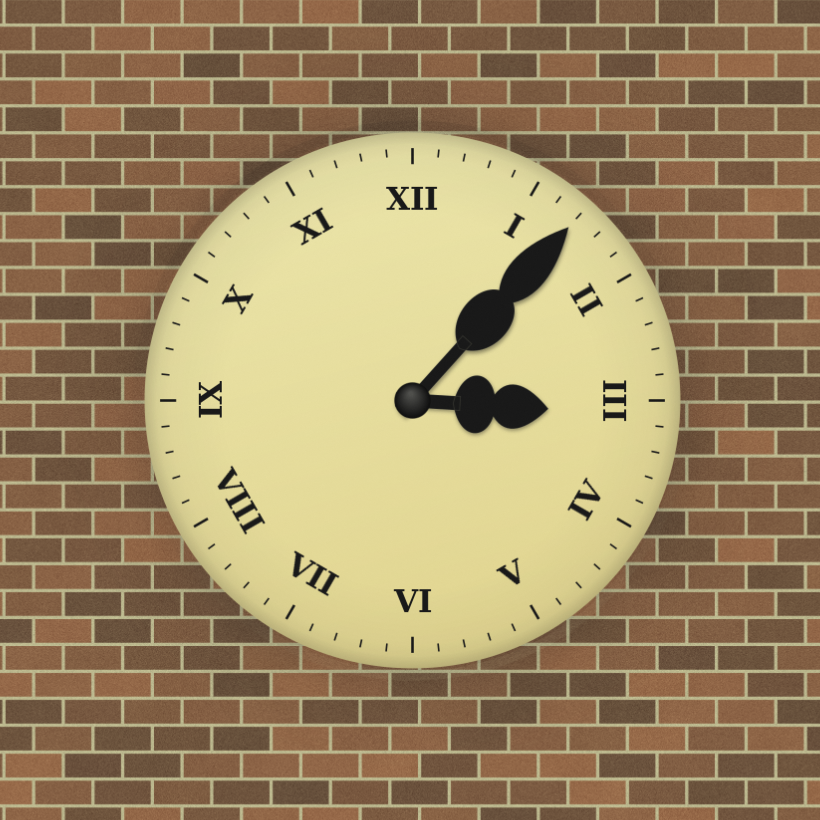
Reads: 3.07
